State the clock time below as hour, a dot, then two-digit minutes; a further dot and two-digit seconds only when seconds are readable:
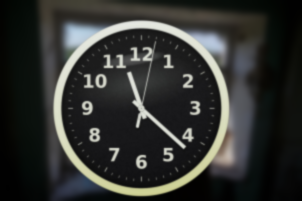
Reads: 11.22.02
